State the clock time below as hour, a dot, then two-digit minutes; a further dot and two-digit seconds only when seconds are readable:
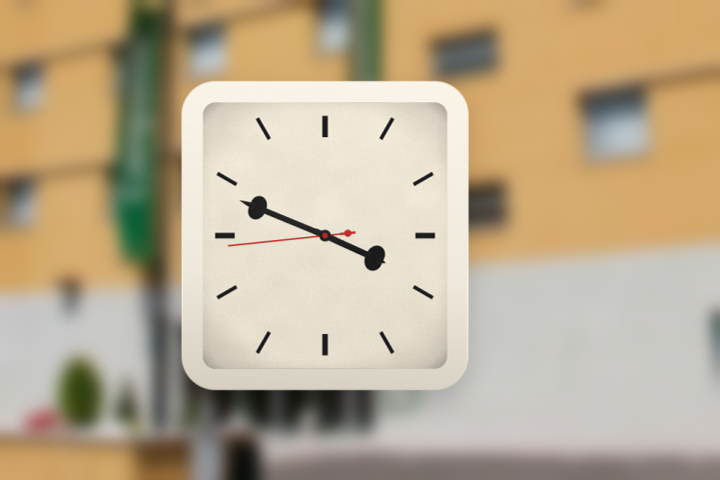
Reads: 3.48.44
